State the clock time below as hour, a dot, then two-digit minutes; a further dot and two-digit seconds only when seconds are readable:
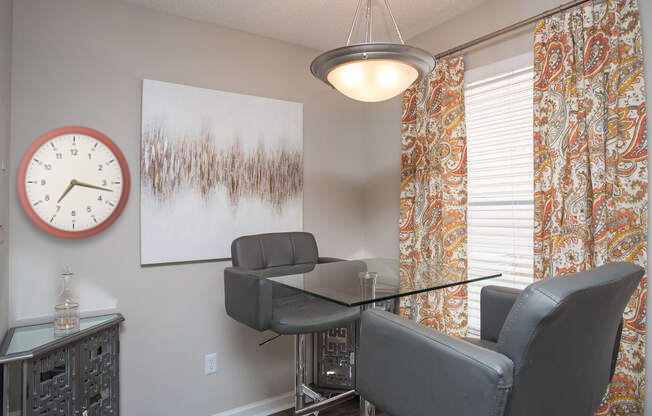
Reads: 7.17
